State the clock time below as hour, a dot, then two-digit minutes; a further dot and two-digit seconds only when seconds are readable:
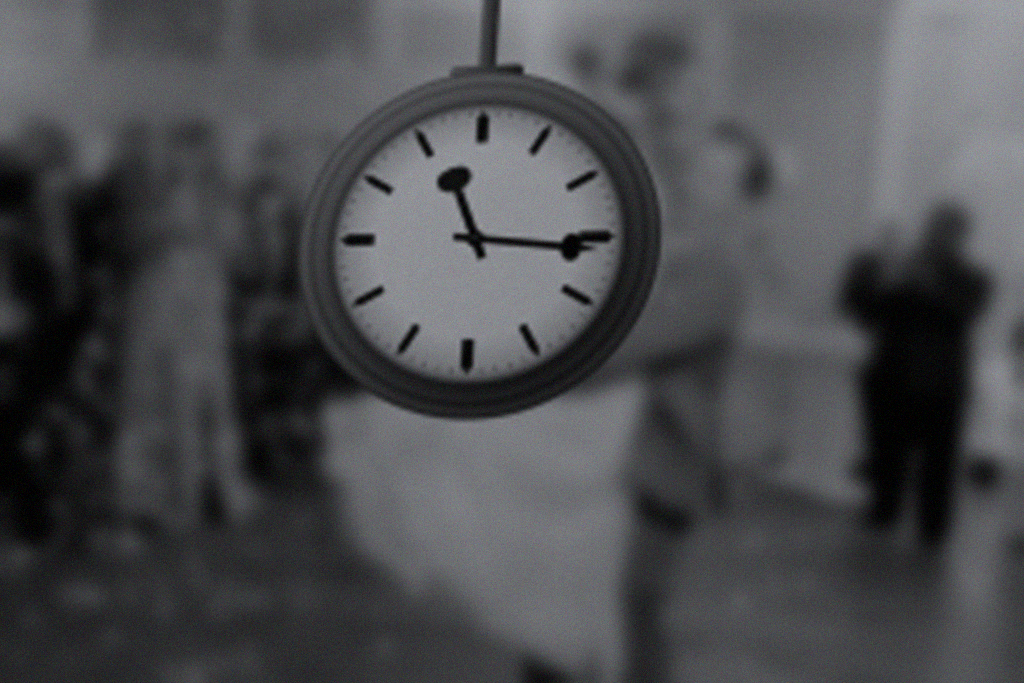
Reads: 11.16
